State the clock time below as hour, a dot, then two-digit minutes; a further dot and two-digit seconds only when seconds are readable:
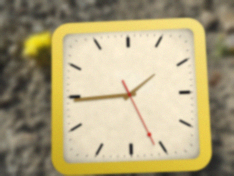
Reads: 1.44.26
